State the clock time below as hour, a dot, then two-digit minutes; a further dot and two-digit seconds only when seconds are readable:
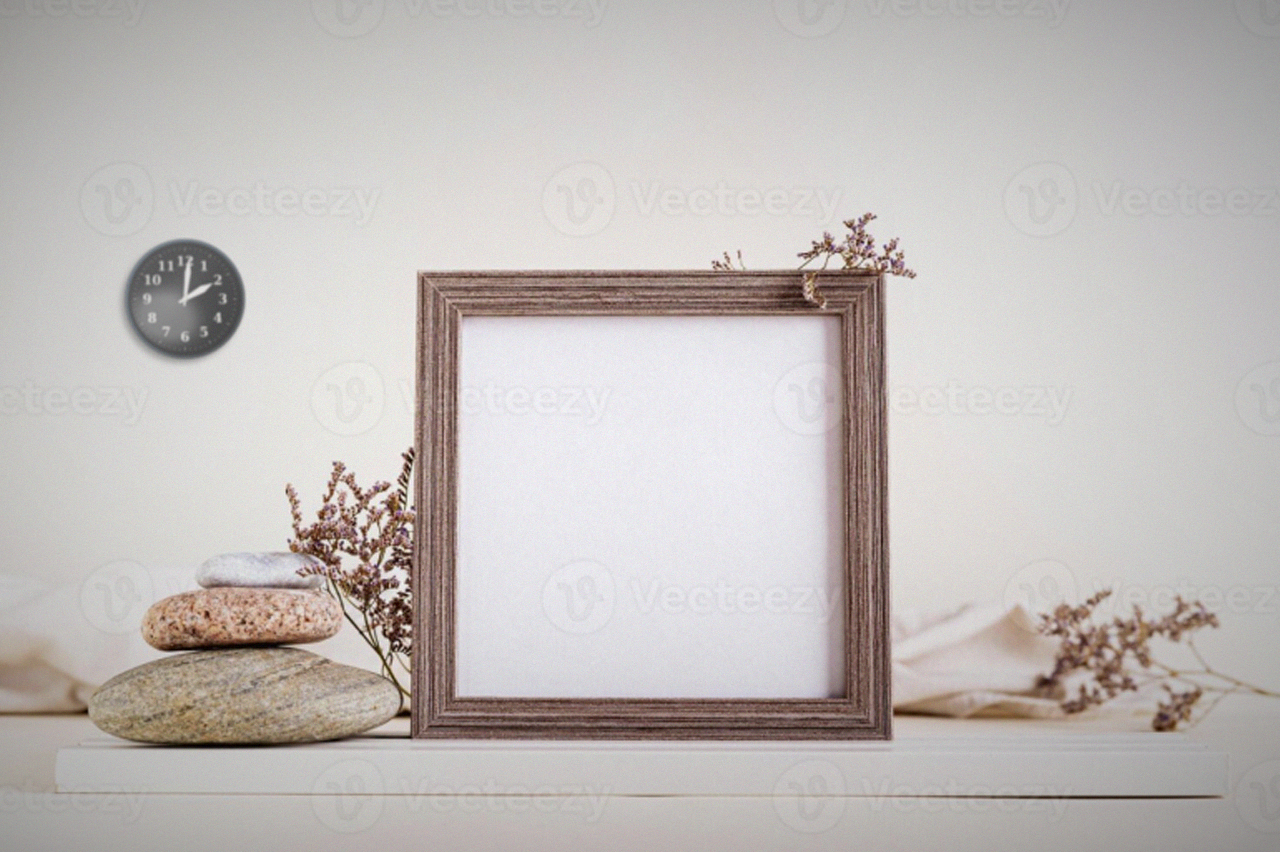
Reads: 2.01
